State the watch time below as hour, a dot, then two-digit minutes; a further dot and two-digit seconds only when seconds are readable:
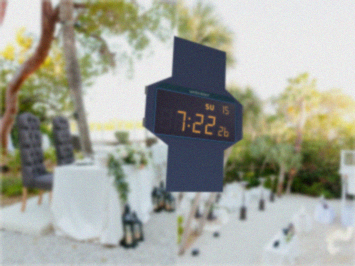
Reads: 7.22
